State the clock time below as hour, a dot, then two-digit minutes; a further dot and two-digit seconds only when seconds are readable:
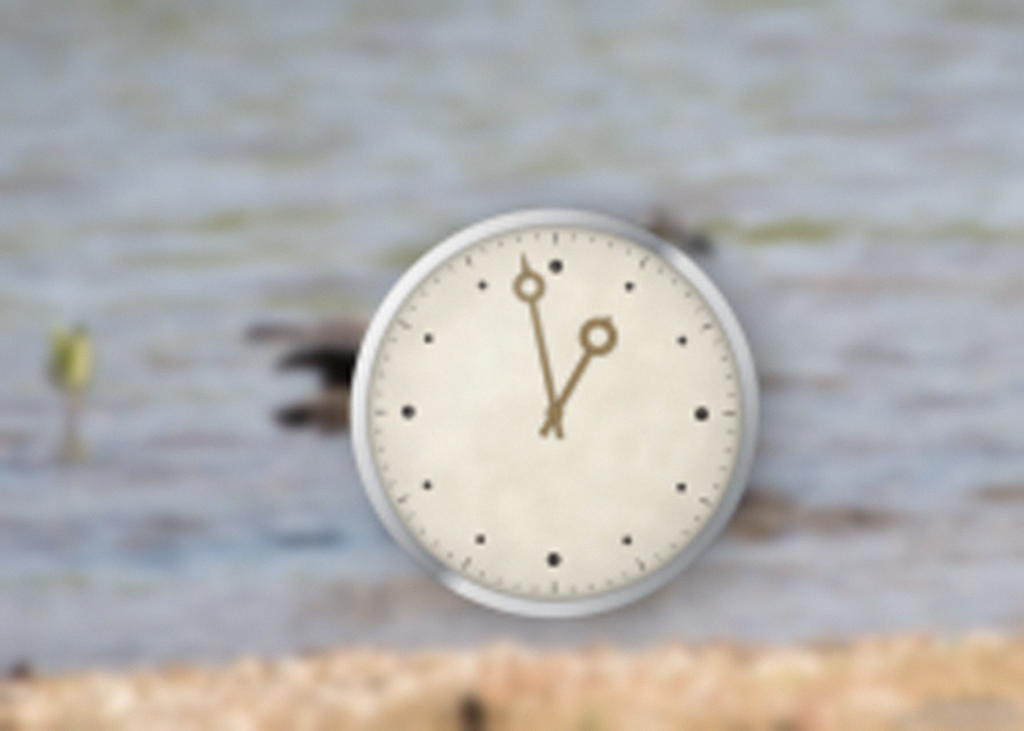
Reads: 12.58
